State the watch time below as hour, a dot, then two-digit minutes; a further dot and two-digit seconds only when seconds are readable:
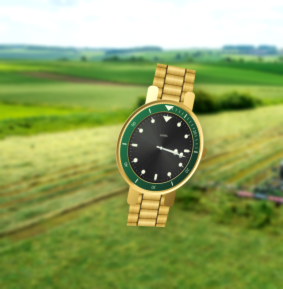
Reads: 3.17
